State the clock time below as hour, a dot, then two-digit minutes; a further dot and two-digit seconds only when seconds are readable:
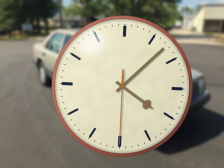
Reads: 4.07.30
